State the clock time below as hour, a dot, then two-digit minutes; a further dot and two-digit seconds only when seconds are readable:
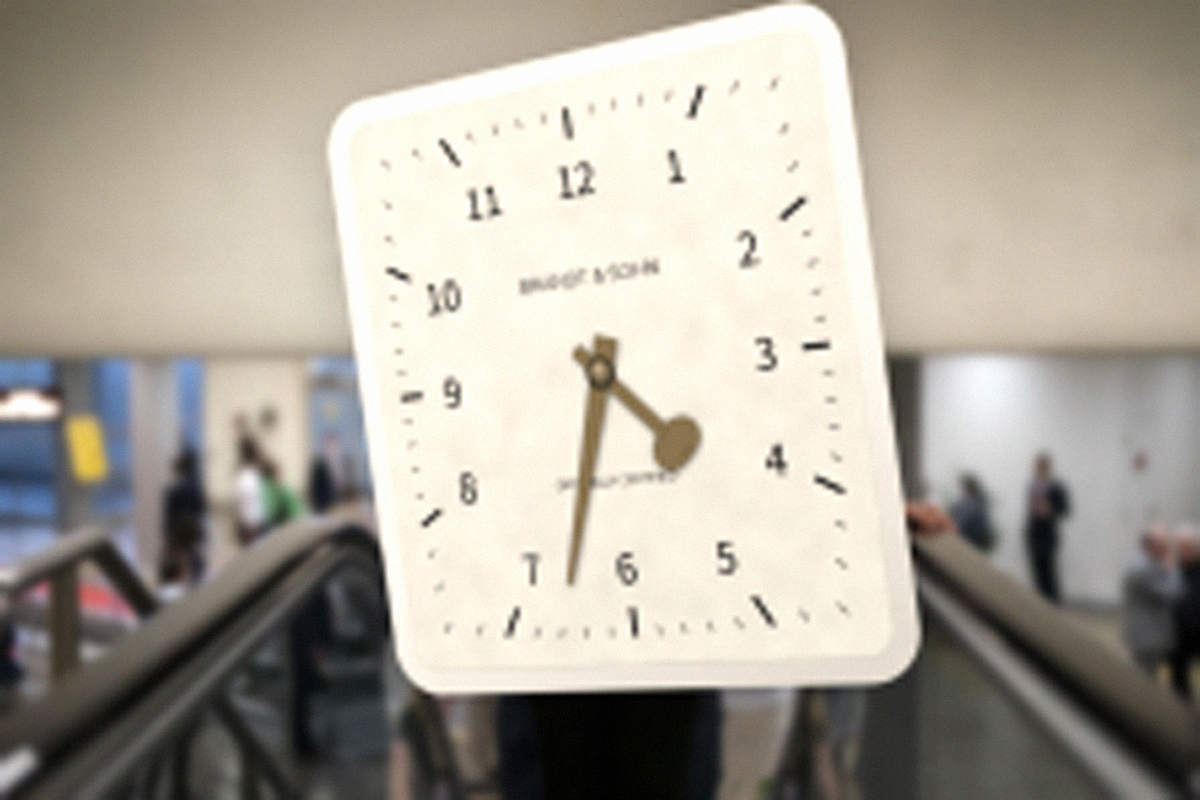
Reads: 4.33
